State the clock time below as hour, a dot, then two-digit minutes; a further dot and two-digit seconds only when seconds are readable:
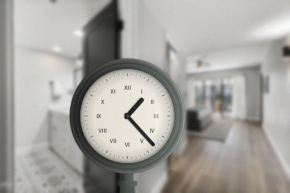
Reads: 1.23
